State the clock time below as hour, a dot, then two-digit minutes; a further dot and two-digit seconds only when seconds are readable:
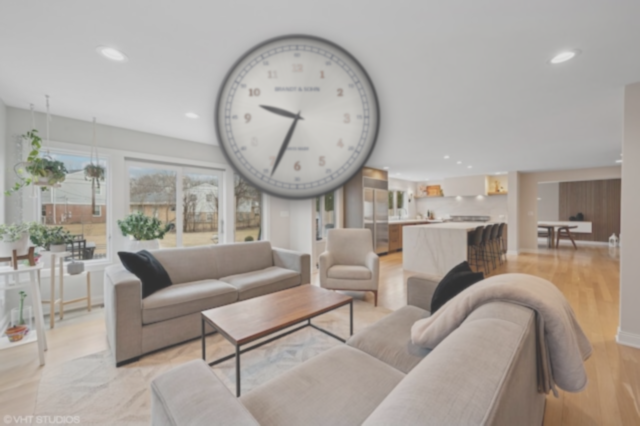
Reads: 9.34
